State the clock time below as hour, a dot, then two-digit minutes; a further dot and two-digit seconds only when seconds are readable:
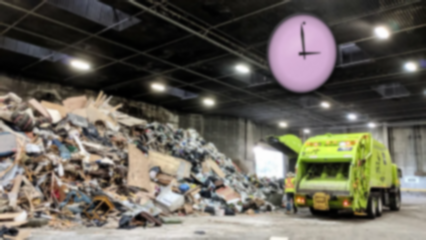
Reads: 2.59
